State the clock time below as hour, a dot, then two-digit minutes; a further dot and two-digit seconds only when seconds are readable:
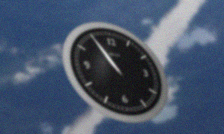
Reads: 10.55
